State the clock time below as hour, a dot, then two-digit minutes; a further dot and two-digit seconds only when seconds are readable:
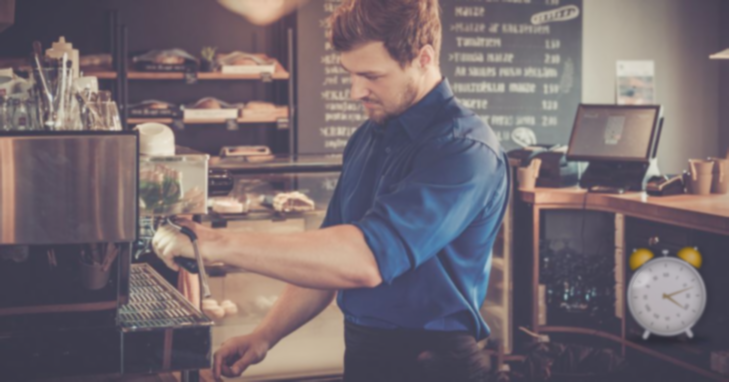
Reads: 4.12
